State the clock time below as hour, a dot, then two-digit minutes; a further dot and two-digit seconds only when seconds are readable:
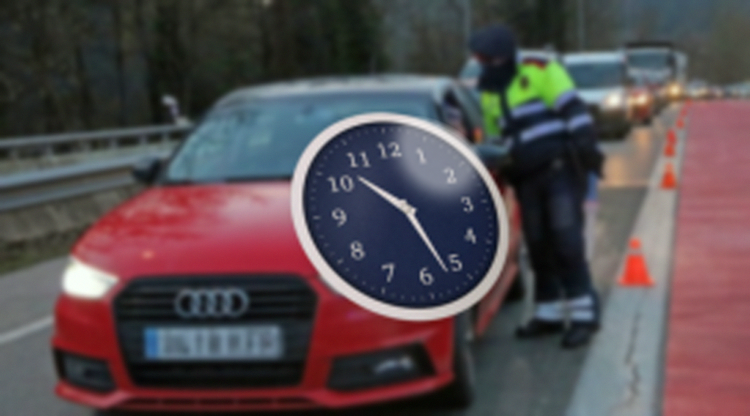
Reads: 10.27
